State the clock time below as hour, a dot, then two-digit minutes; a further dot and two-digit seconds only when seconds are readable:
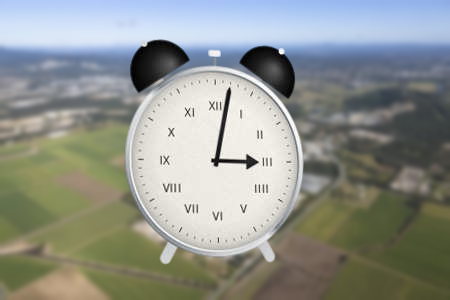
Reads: 3.02
